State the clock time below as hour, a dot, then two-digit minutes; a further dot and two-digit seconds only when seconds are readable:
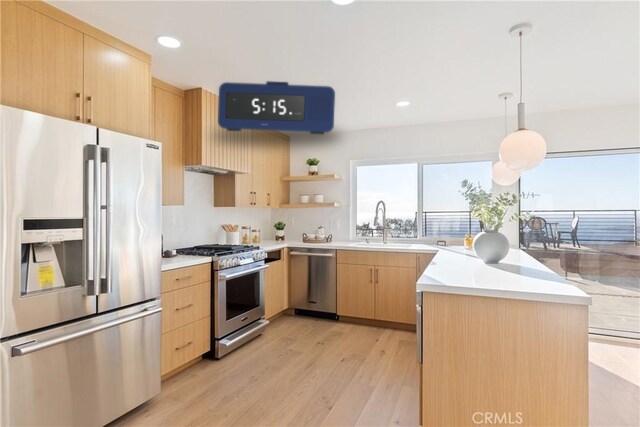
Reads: 5.15
